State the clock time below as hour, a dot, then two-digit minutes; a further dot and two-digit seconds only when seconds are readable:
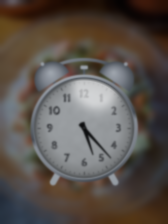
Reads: 5.23
